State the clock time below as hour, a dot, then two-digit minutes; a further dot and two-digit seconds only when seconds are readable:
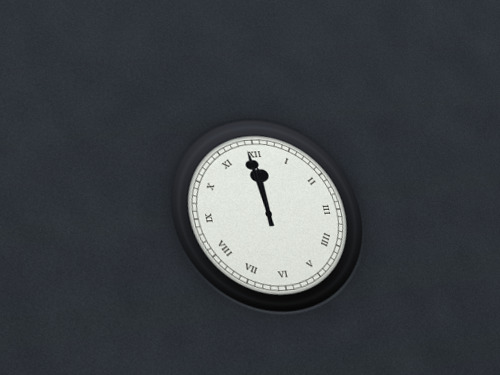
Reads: 11.59
